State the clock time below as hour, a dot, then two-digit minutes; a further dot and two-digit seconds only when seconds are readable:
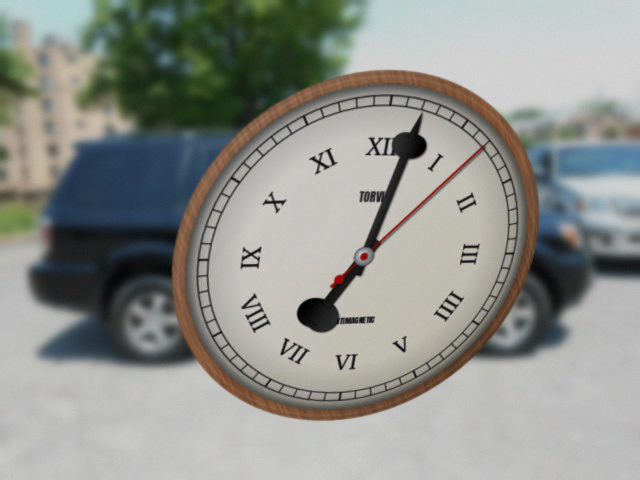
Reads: 7.02.07
